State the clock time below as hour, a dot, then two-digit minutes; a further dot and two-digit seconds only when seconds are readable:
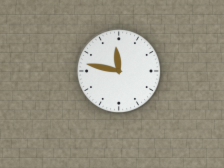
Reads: 11.47
